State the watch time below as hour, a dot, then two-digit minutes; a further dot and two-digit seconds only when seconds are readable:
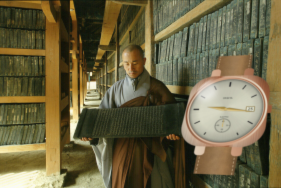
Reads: 9.16
